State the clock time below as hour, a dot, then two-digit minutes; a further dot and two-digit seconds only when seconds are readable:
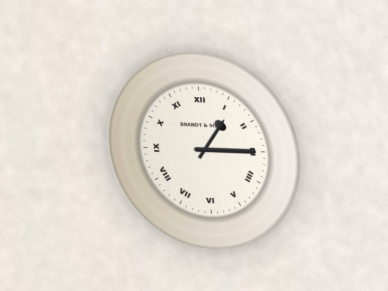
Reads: 1.15
